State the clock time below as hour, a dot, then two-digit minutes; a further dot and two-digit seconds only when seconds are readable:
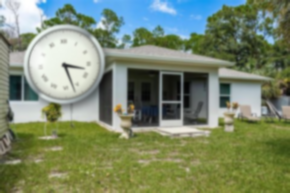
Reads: 3.27
